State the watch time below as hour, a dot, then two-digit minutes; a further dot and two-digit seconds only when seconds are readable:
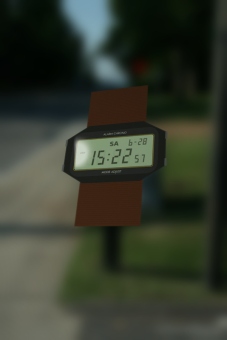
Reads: 15.22.57
